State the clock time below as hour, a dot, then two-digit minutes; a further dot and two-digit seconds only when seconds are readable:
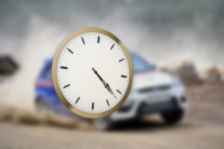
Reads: 4.22
